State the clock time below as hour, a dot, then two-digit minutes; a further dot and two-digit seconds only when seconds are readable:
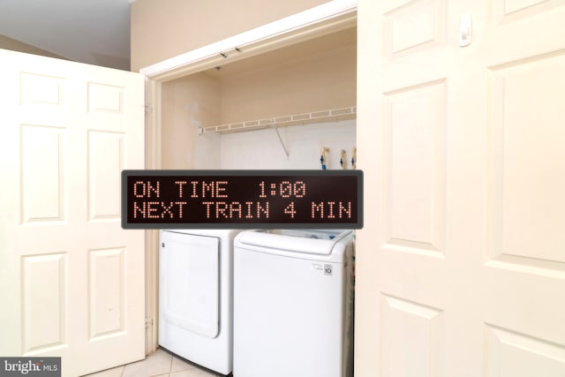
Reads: 1.00
